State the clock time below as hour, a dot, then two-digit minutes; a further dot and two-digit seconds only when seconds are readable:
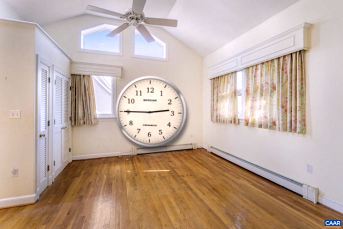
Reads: 2.45
